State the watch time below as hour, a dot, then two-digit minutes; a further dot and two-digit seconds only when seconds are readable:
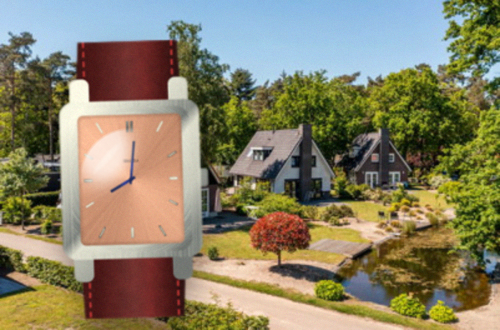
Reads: 8.01
